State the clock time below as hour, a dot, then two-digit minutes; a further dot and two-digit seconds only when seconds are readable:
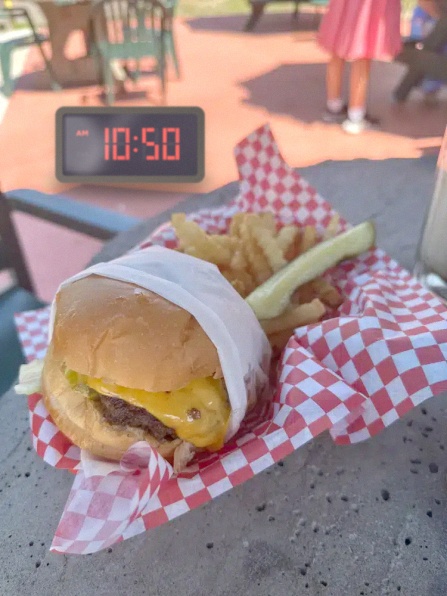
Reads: 10.50
